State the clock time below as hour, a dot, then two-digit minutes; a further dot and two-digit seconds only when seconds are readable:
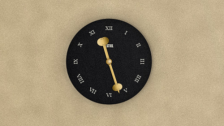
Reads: 11.27
